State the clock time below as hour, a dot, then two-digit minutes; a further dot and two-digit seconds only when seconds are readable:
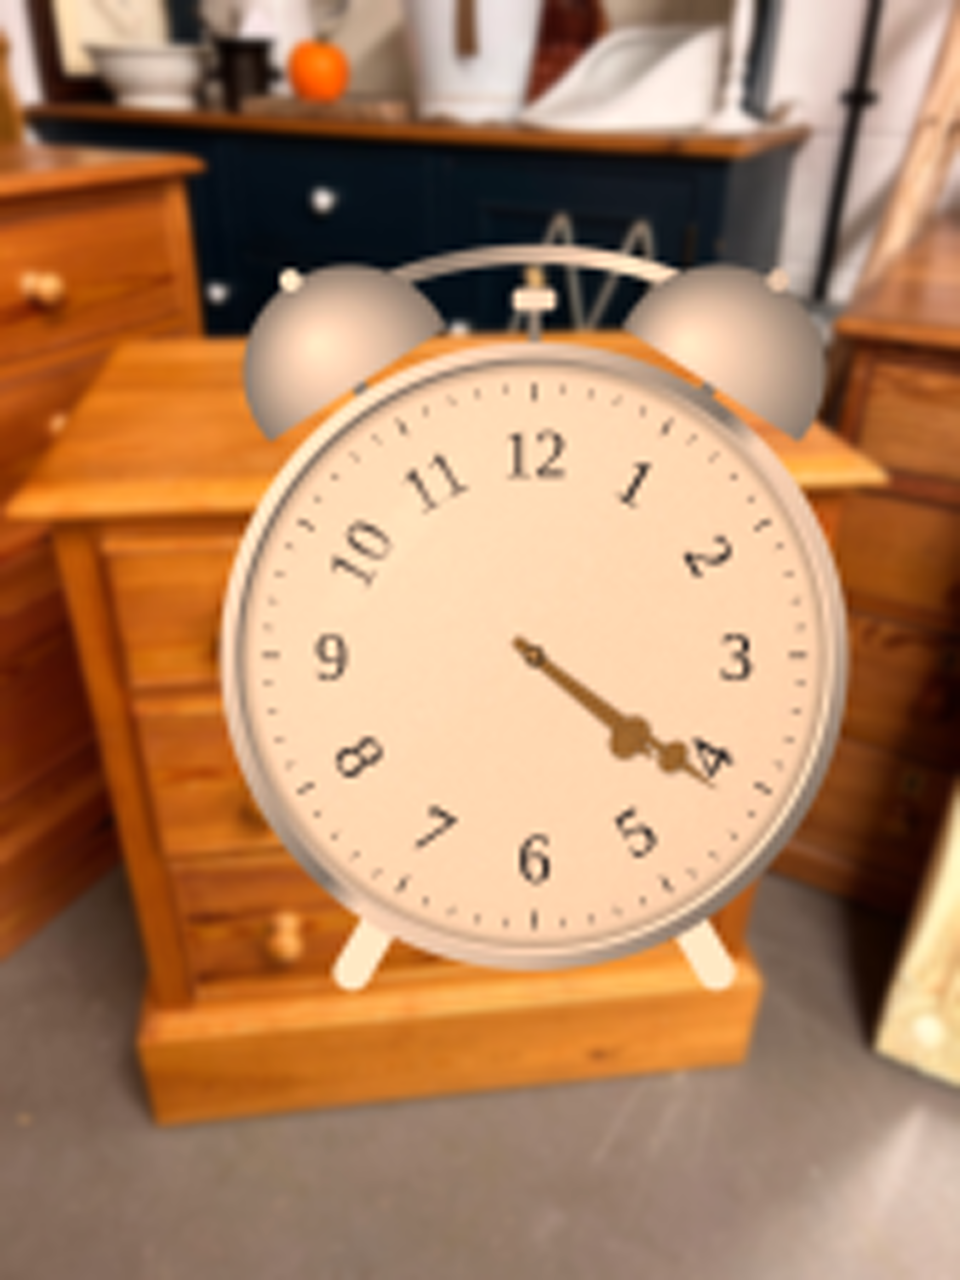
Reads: 4.21
